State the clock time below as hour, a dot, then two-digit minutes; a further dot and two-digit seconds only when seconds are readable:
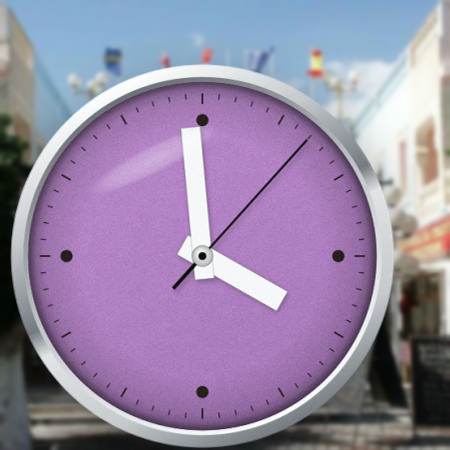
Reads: 3.59.07
